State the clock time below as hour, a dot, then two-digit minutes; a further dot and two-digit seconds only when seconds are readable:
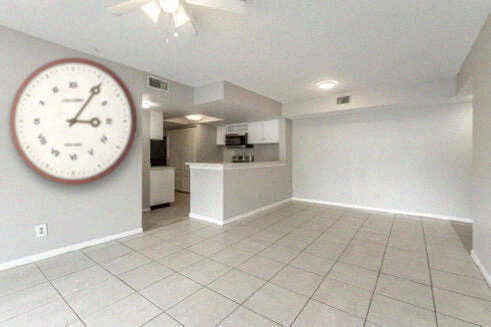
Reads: 3.06
